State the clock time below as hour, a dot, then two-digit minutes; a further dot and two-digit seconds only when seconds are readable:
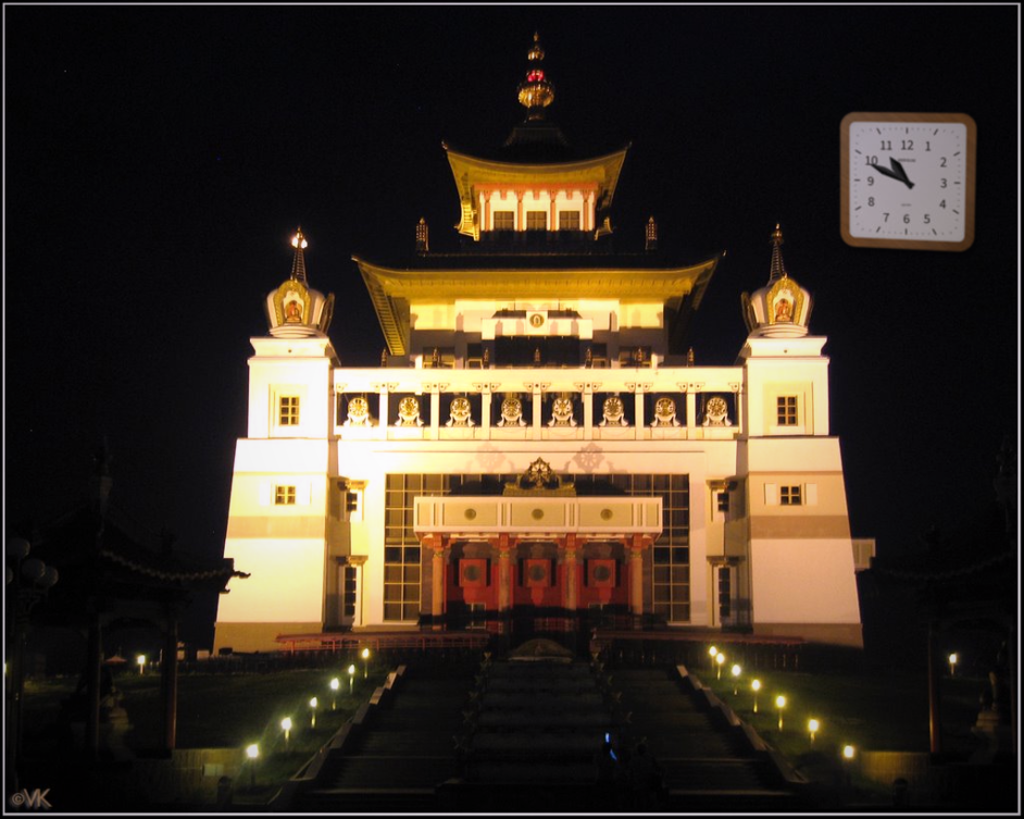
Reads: 10.49
